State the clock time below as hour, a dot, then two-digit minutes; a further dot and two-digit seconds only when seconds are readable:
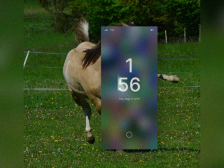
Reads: 1.56
